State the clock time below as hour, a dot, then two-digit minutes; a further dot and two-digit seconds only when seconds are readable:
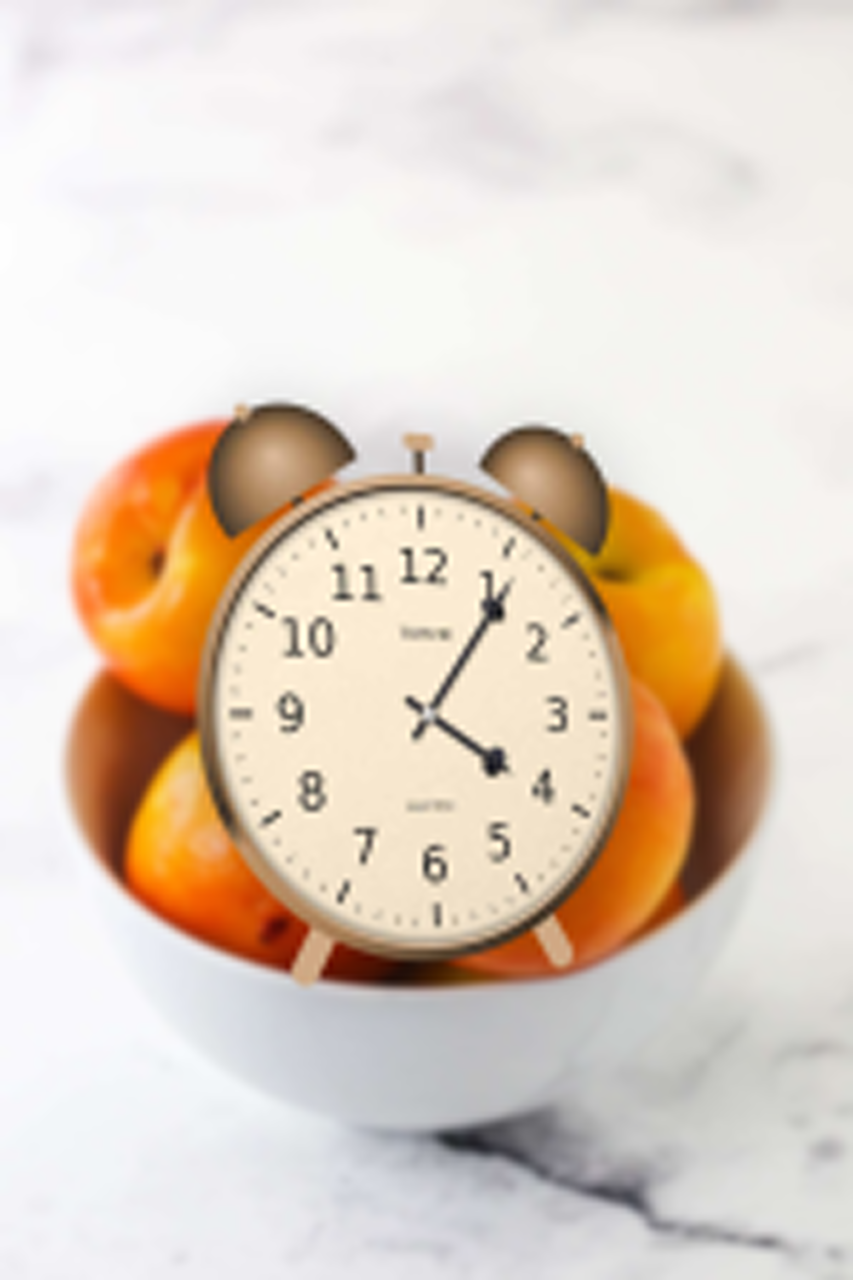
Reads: 4.06
